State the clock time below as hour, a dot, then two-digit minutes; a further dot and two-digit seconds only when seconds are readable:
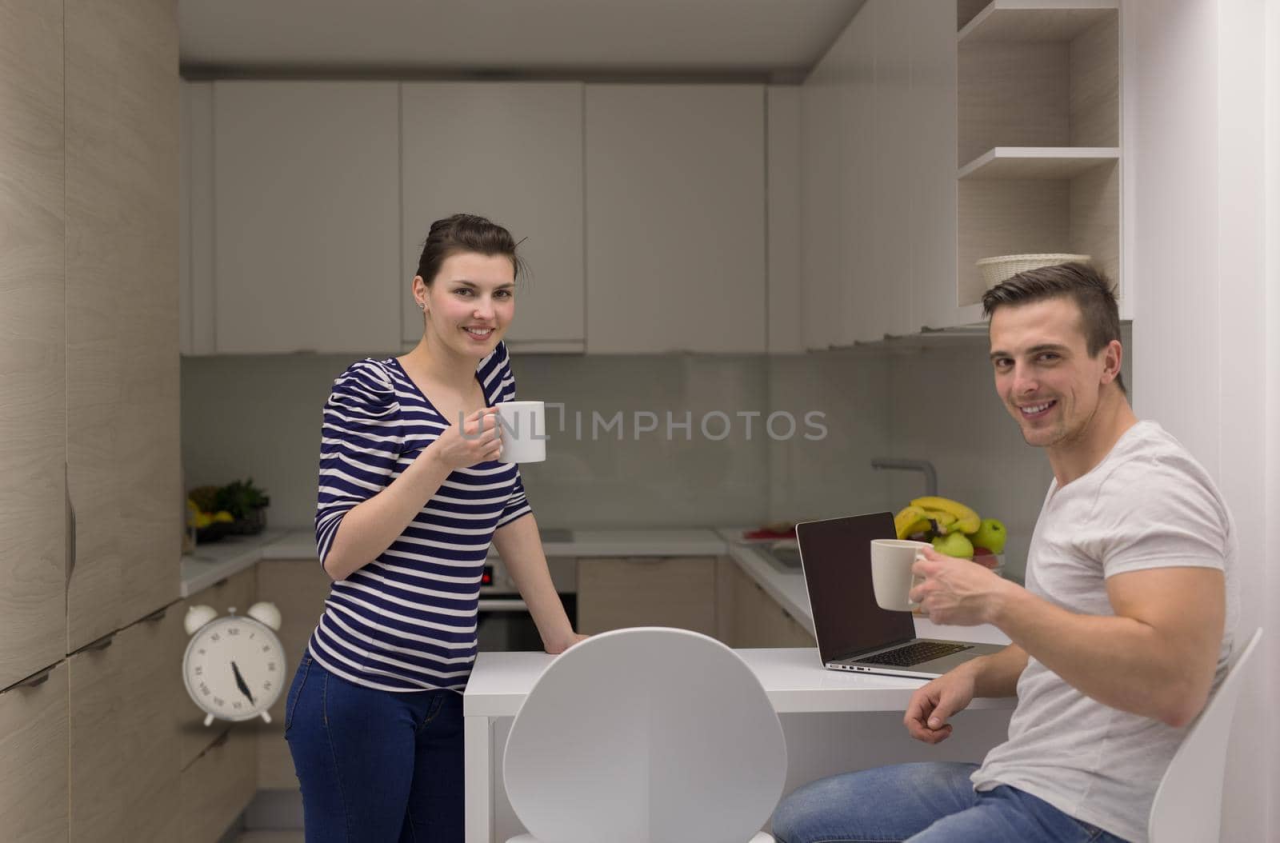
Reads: 5.26
